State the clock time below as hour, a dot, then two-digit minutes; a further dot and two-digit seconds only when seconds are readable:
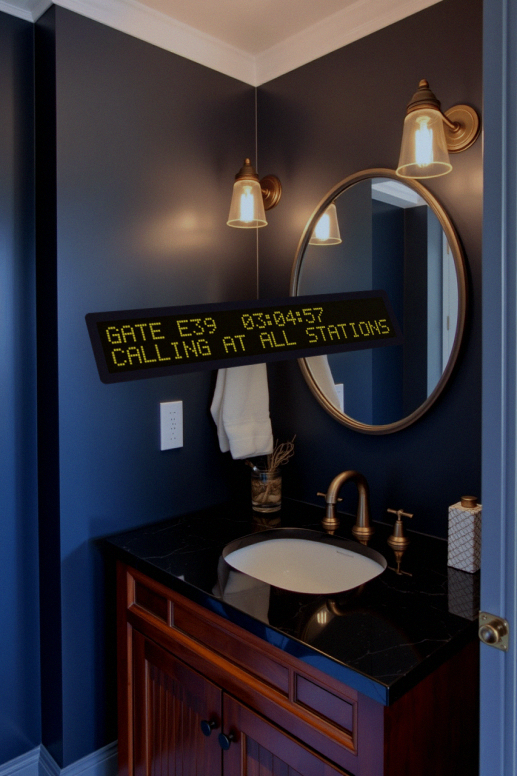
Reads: 3.04.57
